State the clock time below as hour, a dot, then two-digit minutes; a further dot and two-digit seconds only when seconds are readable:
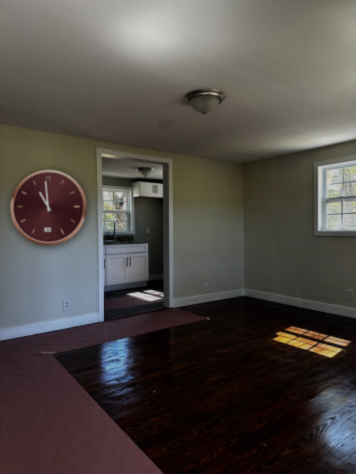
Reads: 10.59
